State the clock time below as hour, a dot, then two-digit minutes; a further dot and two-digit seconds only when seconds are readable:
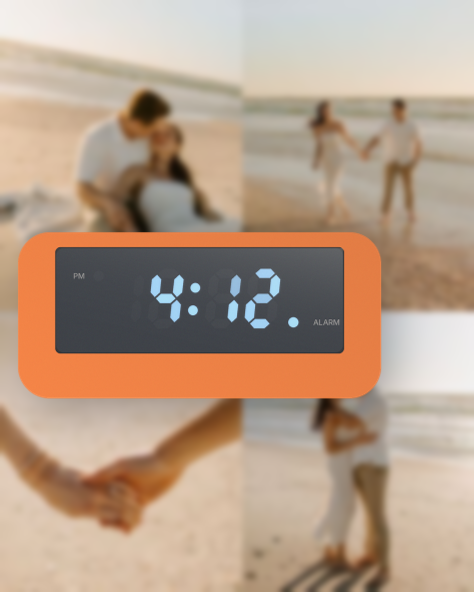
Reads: 4.12
